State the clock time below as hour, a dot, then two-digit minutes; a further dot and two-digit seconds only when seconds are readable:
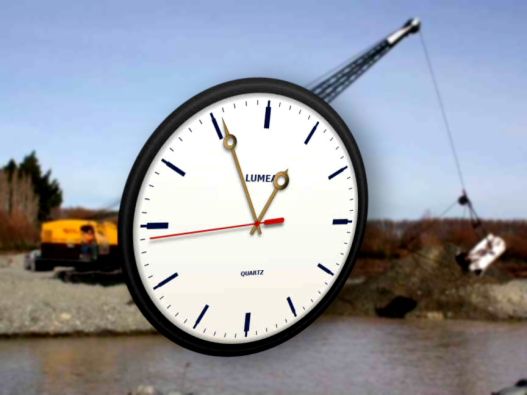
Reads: 12.55.44
